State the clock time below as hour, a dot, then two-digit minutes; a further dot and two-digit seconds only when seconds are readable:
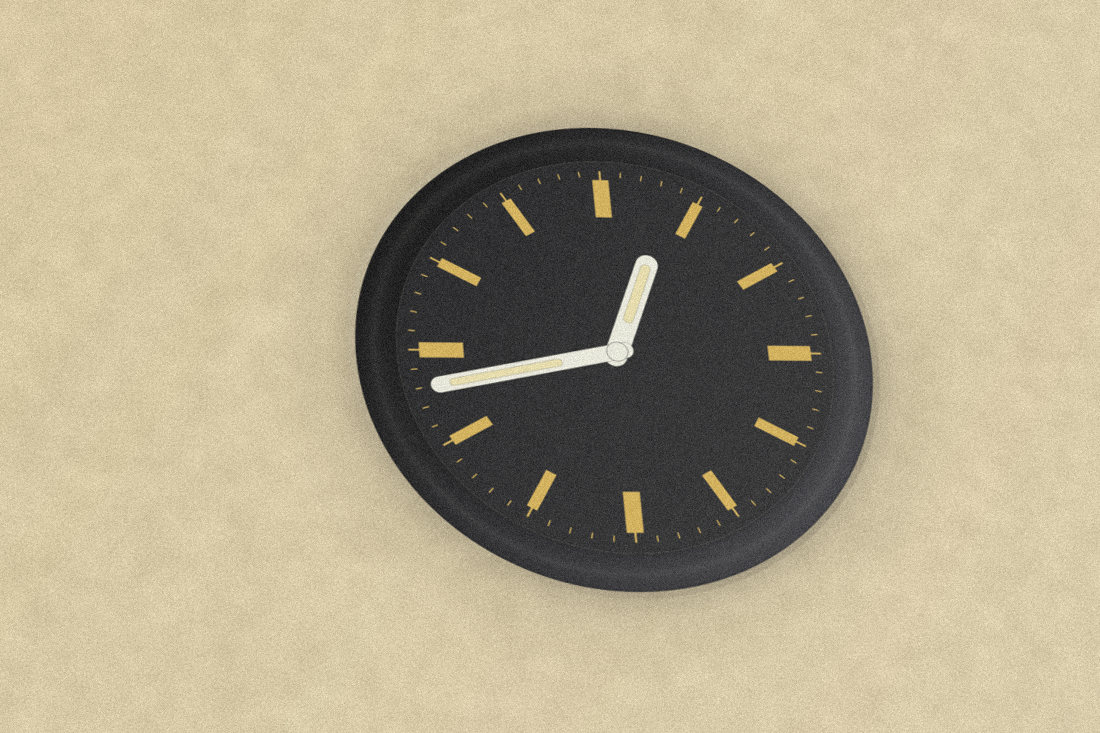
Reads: 12.43
